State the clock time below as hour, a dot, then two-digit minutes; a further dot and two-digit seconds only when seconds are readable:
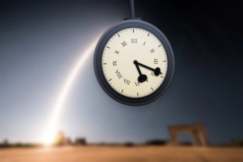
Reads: 5.19
